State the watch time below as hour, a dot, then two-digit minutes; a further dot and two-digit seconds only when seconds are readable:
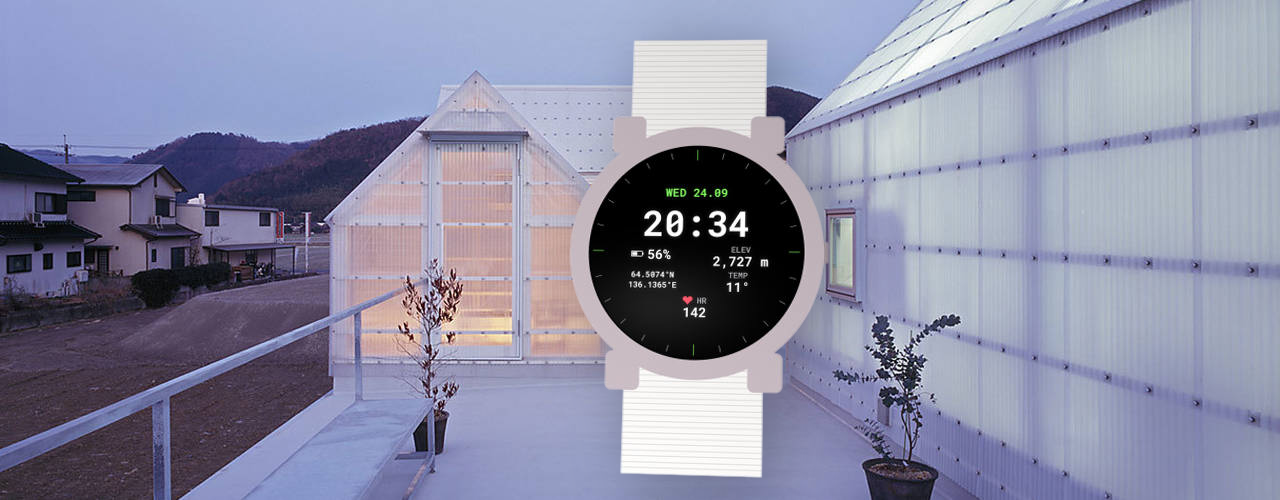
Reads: 20.34
